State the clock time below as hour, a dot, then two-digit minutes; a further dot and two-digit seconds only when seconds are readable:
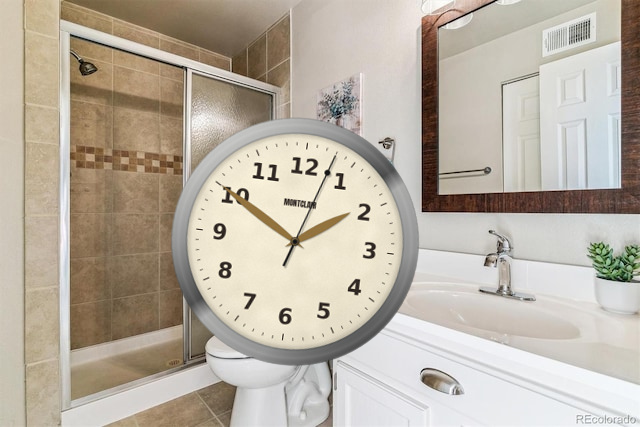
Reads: 1.50.03
